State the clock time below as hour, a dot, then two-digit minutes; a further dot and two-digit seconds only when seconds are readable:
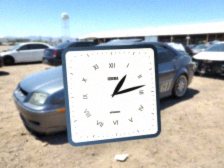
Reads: 1.13
